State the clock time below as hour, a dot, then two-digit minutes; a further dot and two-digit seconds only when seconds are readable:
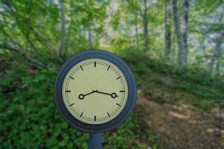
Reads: 8.17
